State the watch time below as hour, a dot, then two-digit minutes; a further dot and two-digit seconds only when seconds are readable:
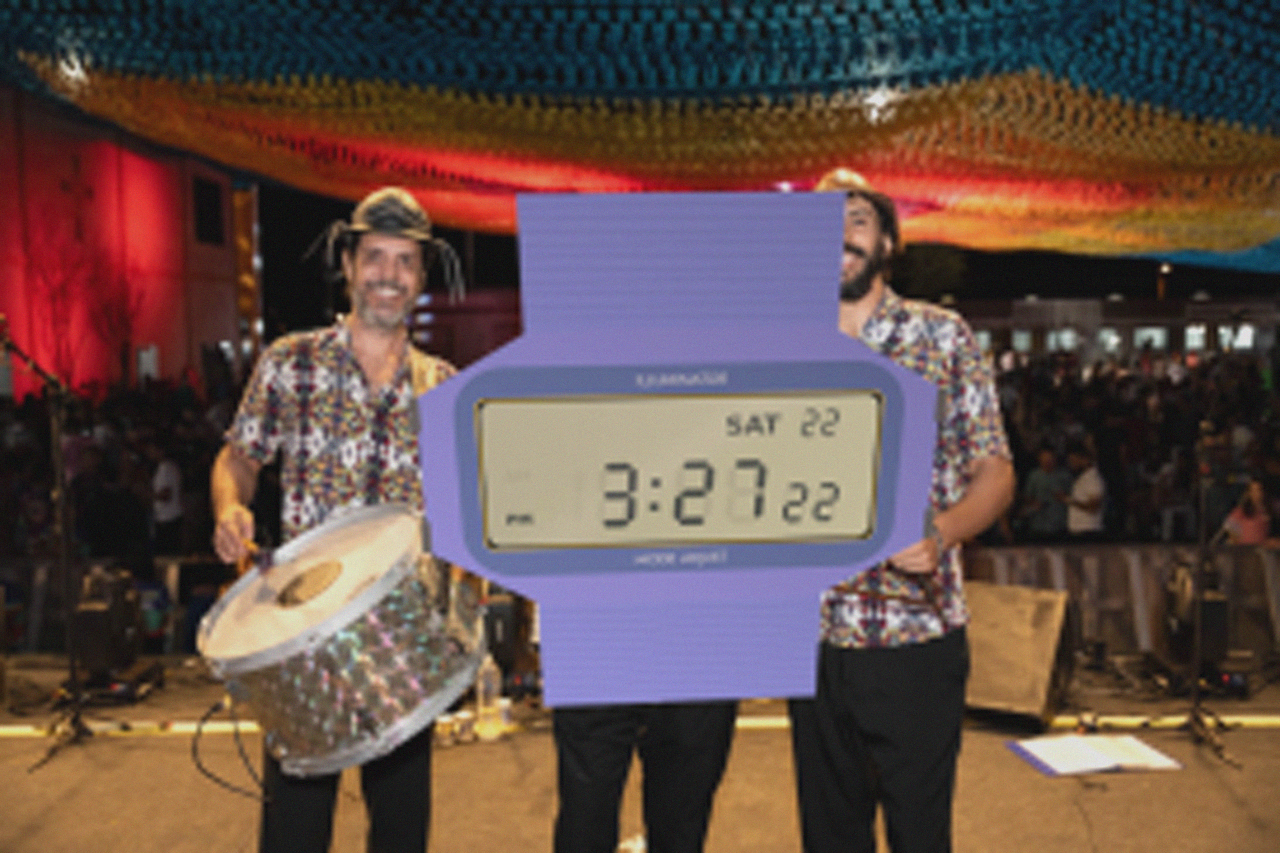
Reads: 3.27.22
